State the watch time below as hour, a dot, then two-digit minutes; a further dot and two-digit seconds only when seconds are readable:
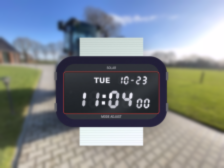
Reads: 11.04.00
